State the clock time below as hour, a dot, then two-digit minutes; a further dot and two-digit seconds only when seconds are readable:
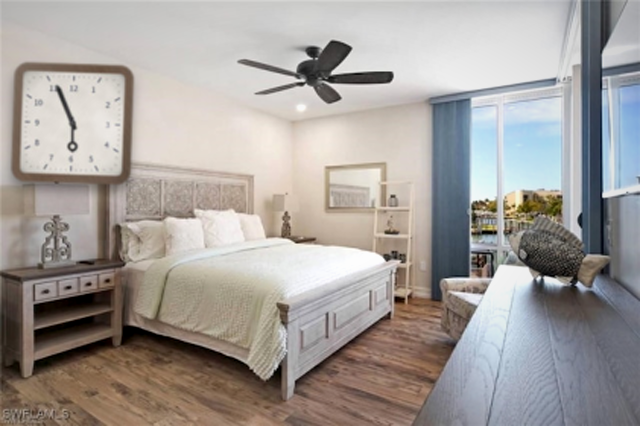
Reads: 5.56
